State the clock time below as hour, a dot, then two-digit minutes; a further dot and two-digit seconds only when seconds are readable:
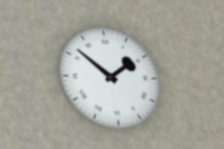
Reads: 1.52
